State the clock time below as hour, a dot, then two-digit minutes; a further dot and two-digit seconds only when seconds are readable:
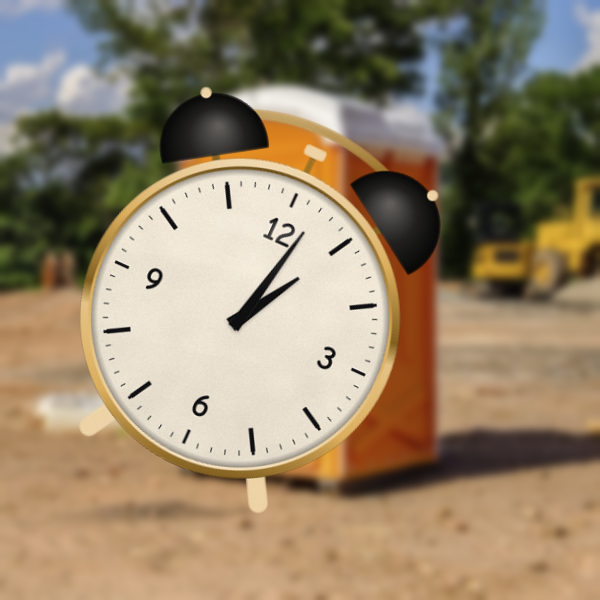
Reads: 1.02
